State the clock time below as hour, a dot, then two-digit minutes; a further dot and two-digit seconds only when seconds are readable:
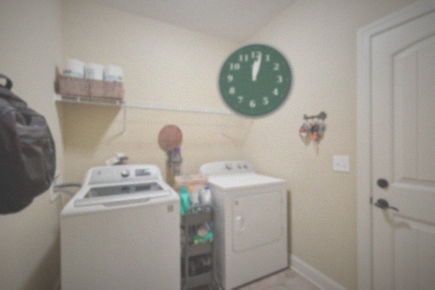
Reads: 12.02
